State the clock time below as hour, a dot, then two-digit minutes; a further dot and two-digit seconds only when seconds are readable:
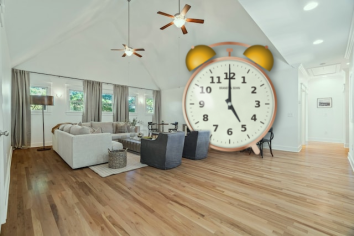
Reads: 5.00
